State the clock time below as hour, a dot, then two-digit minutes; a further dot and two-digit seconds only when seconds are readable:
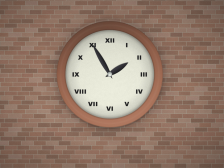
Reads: 1.55
